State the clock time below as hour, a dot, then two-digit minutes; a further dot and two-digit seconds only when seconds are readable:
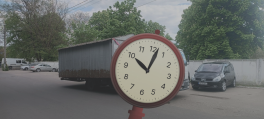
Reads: 10.02
